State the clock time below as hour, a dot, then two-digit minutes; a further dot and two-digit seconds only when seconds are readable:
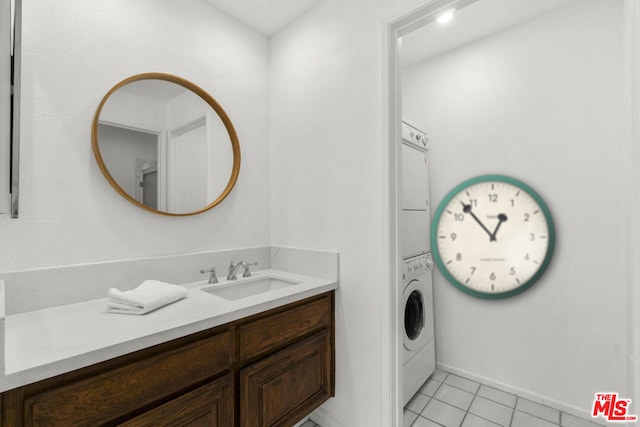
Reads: 12.53
